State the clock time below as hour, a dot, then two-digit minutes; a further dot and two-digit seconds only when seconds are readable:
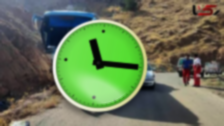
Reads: 11.15
